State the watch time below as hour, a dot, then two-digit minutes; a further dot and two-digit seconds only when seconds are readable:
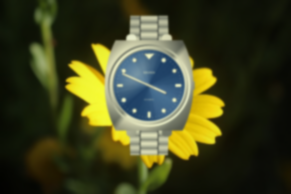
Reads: 3.49
